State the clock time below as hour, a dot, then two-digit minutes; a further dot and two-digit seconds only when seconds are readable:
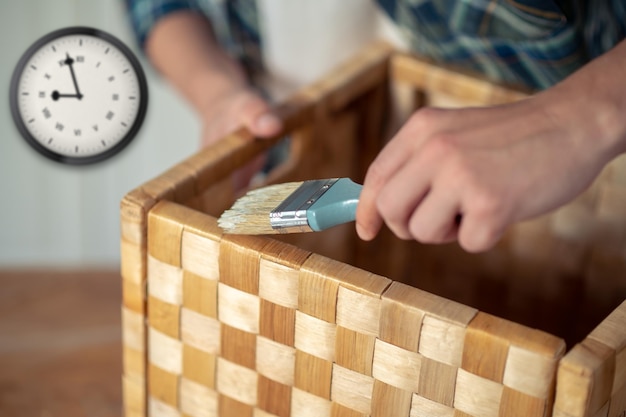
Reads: 8.57
